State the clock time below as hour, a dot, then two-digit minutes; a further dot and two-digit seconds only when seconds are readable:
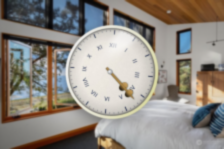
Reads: 4.22
